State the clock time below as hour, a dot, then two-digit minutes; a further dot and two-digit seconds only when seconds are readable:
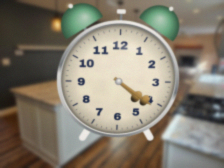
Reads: 4.21
